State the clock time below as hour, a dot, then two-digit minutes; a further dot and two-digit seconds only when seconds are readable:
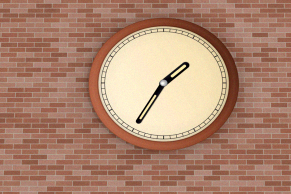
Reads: 1.35
